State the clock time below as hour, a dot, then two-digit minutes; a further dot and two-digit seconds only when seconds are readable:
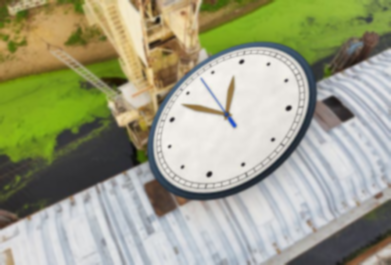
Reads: 11.47.53
